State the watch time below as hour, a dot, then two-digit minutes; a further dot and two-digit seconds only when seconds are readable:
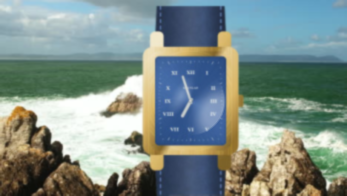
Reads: 6.57
